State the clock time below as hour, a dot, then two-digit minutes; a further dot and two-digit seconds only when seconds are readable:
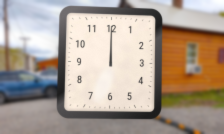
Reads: 12.00
